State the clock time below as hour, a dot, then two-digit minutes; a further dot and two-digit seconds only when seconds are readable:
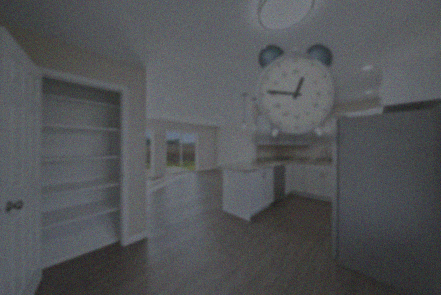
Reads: 12.46
